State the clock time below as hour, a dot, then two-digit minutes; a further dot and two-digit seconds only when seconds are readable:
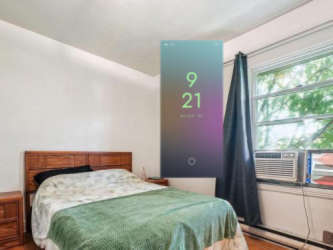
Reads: 9.21
